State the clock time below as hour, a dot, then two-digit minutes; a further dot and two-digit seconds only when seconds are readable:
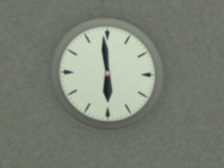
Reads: 5.59
